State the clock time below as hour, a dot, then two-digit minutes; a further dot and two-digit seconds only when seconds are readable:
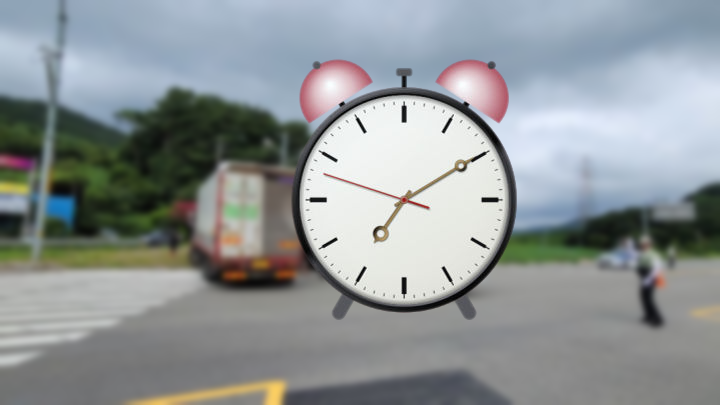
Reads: 7.09.48
